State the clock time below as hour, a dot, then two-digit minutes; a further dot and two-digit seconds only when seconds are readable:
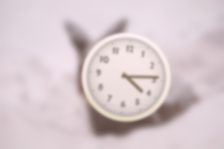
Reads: 4.14
